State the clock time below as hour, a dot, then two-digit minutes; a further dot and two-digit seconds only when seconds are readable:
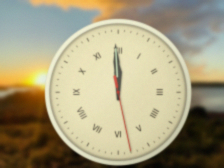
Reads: 11.59.28
